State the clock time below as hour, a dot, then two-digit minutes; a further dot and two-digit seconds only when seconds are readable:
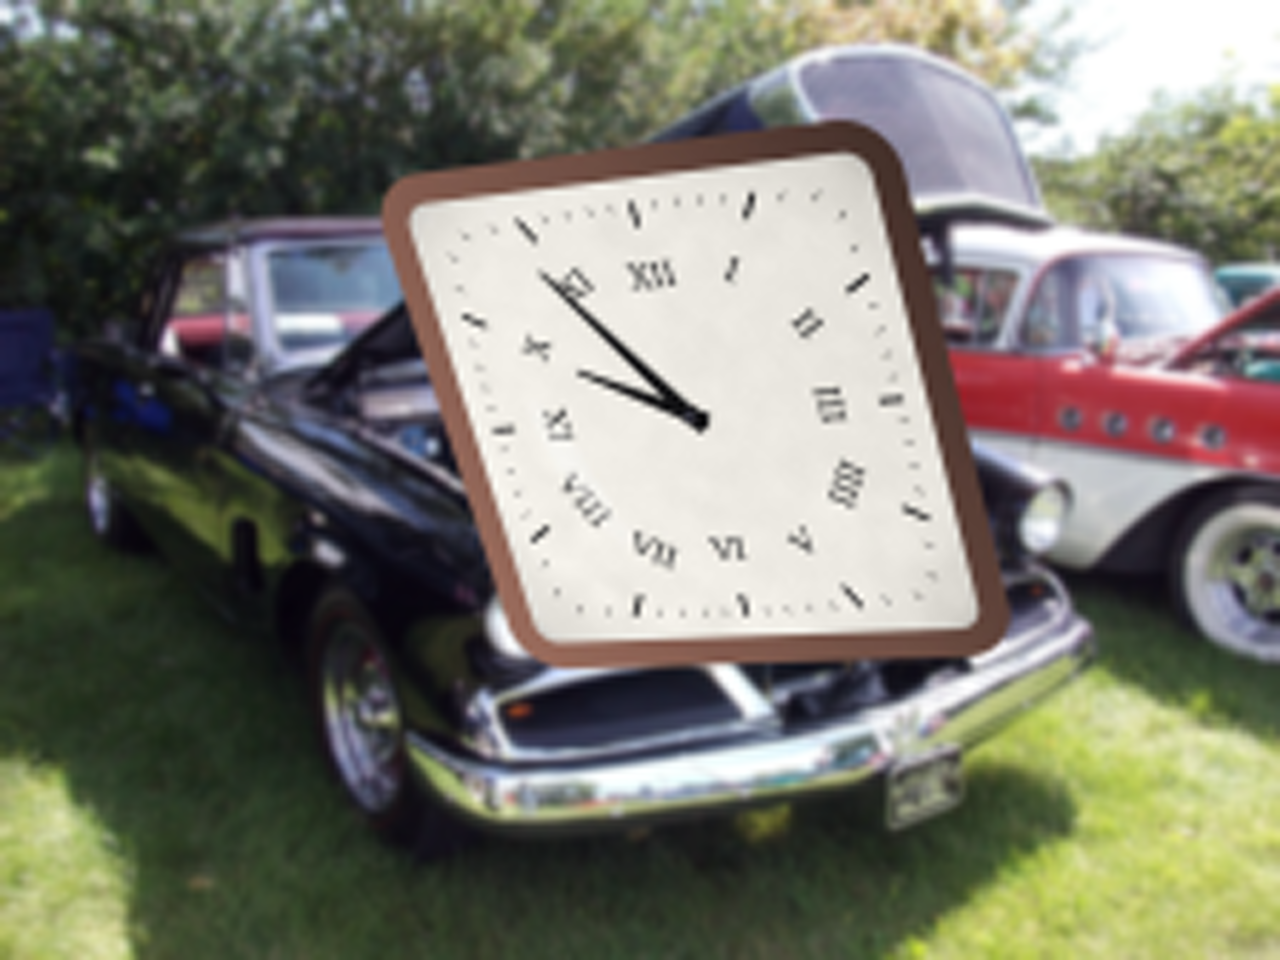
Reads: 9.54
